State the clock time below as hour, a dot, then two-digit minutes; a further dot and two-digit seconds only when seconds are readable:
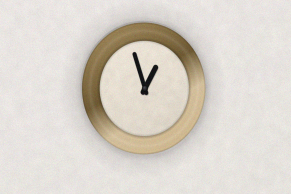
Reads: 12.57
